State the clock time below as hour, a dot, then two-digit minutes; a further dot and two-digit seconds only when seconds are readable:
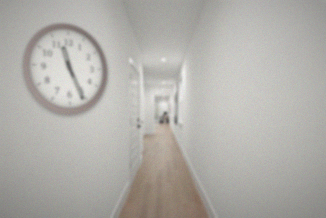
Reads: 11.26
